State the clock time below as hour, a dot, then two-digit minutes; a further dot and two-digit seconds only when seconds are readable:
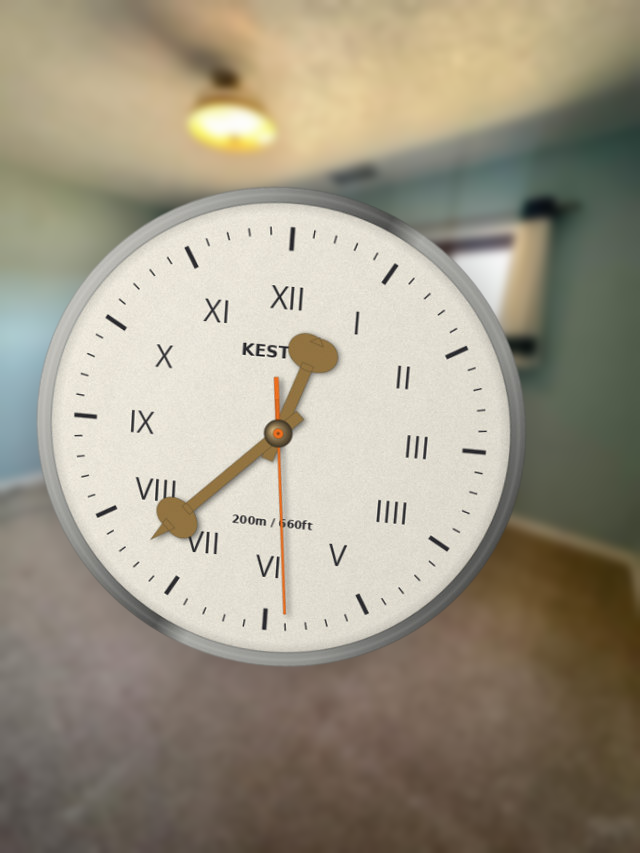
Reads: 12.37.29
